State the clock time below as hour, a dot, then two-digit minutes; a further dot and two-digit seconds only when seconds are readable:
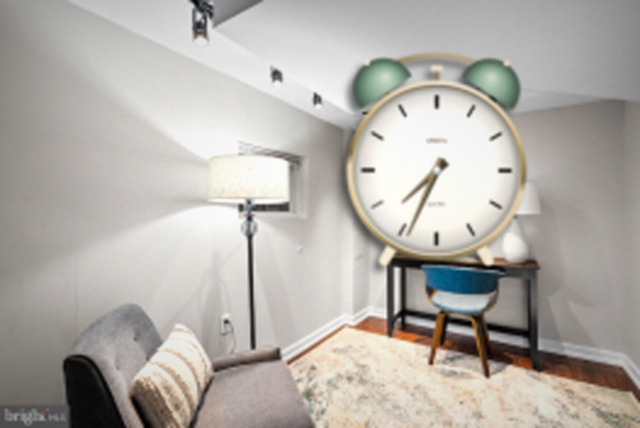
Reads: 7.34
